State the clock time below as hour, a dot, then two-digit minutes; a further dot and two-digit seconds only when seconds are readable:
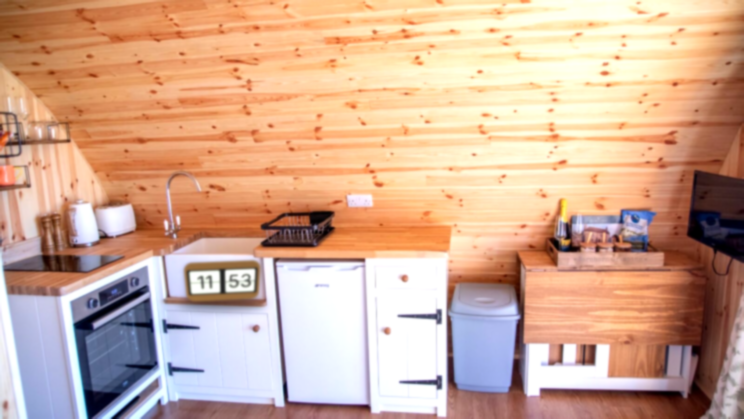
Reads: 11.53
